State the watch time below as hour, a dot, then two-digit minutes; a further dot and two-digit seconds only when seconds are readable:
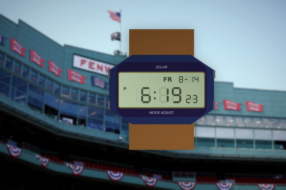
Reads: 6.19
